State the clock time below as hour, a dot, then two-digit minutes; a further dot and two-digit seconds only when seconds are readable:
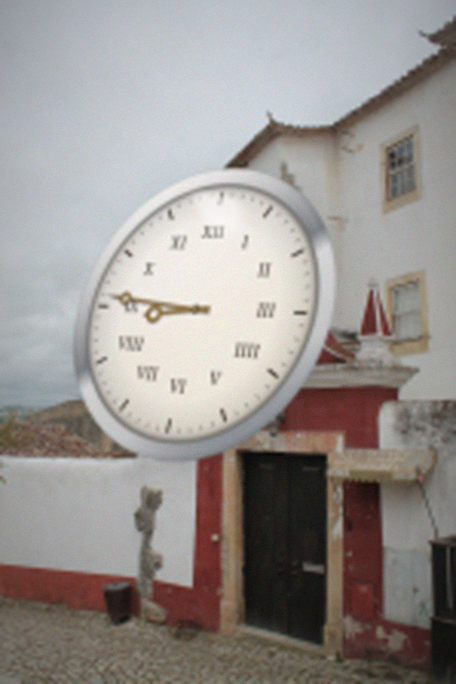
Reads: 8.46
